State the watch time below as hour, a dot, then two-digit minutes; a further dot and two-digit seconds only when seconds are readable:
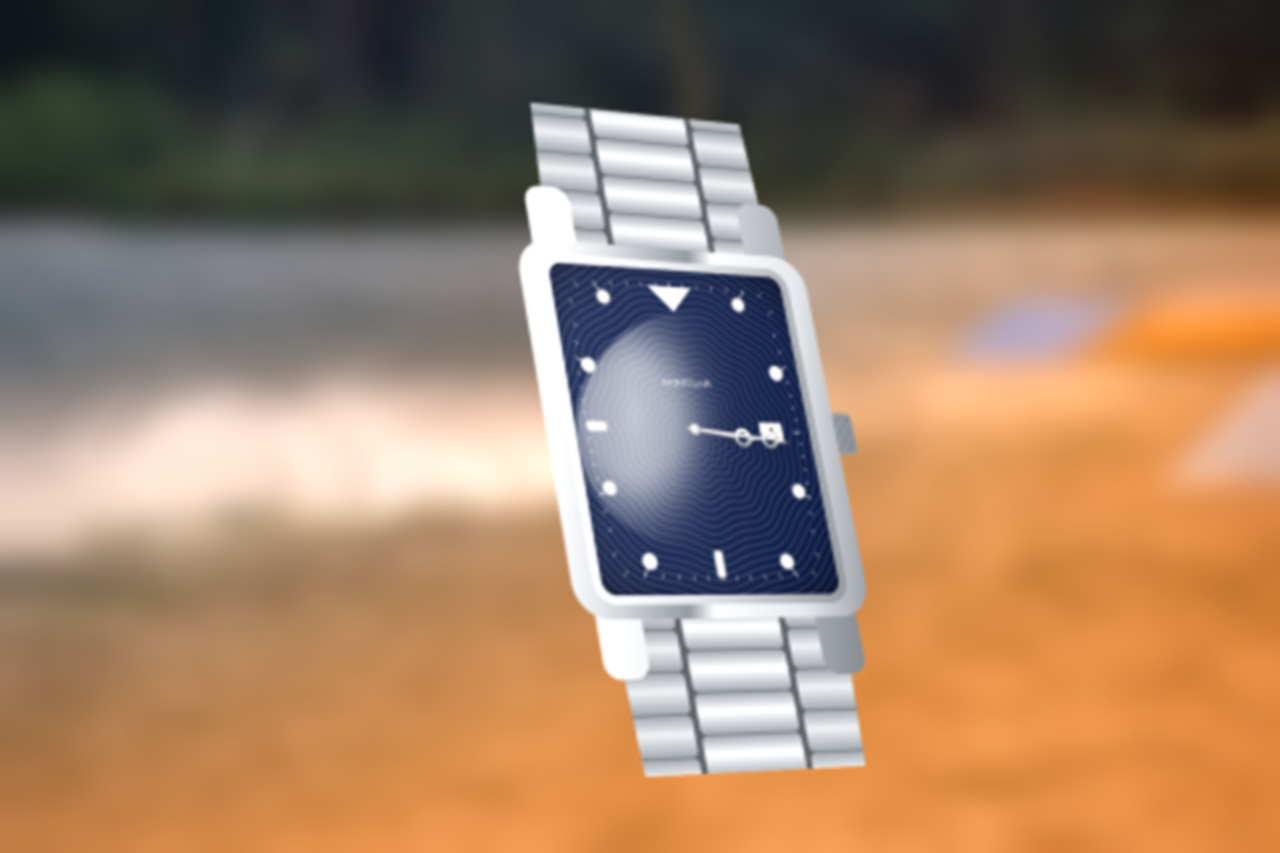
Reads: 3.16
